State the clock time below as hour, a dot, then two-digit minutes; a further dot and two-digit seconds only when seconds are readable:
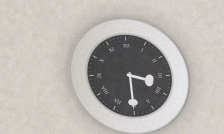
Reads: 3.30
